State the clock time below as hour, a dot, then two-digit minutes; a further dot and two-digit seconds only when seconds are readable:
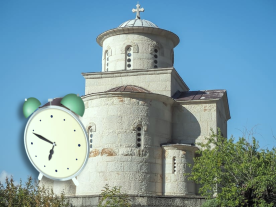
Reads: 6.49
